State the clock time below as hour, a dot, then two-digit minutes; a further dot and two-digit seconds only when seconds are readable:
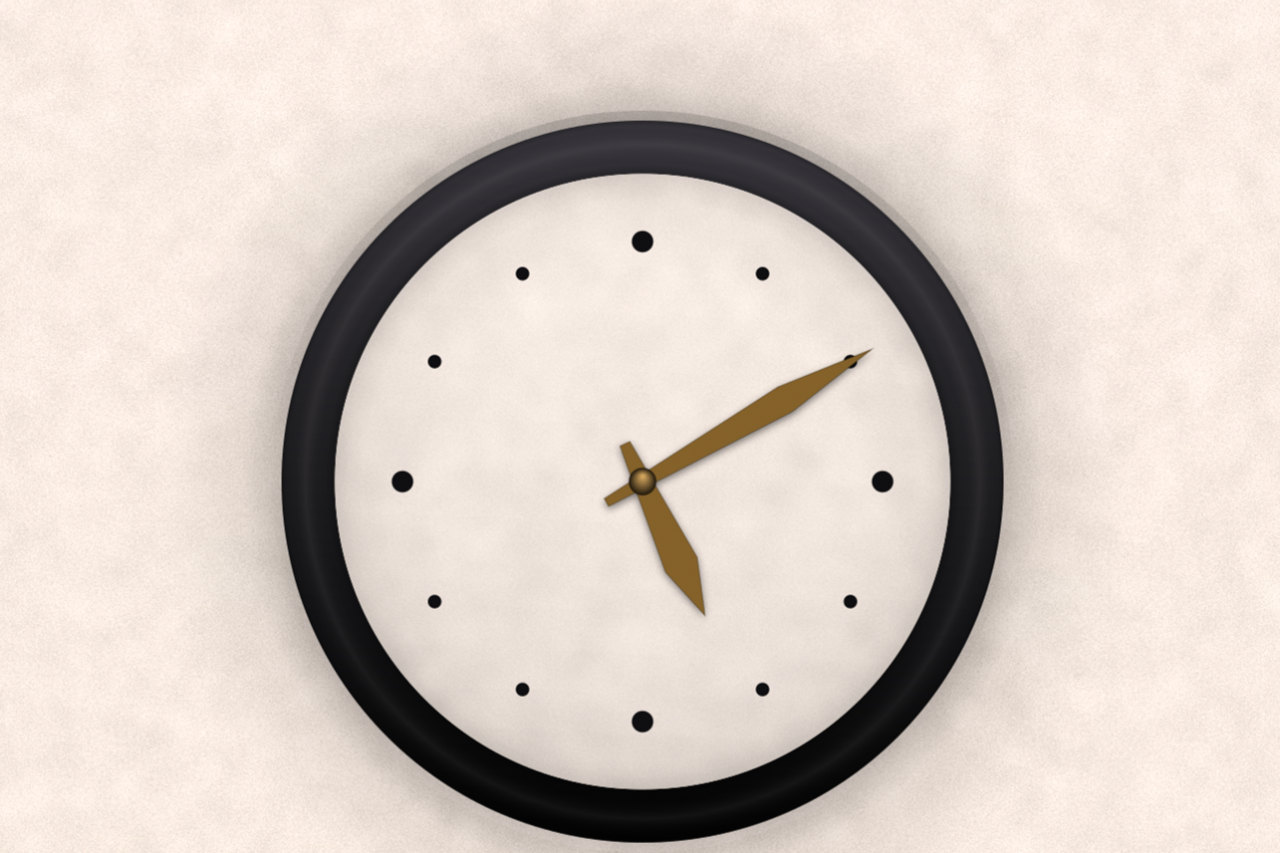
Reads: 5.10
